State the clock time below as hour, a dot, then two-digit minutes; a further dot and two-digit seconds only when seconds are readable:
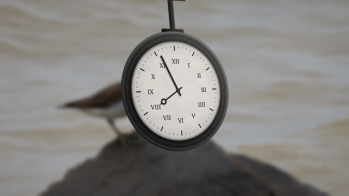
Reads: 7.56
